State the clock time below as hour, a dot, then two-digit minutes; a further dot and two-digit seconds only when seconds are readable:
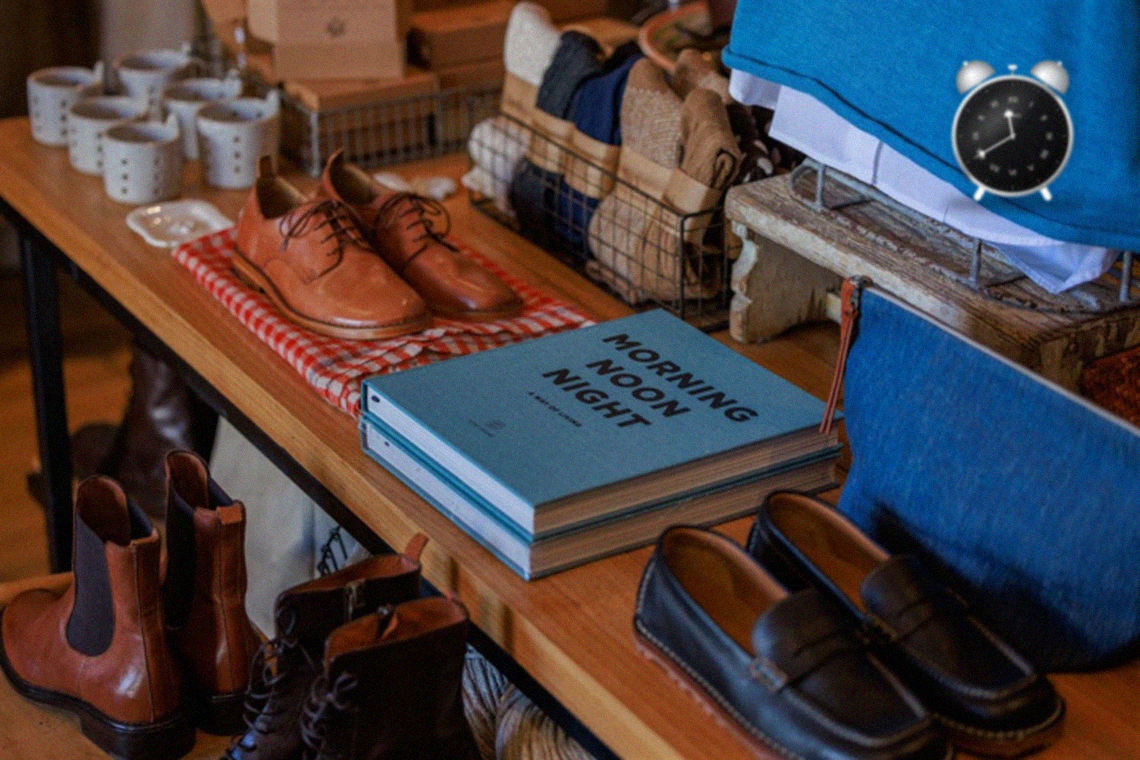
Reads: 11.40
